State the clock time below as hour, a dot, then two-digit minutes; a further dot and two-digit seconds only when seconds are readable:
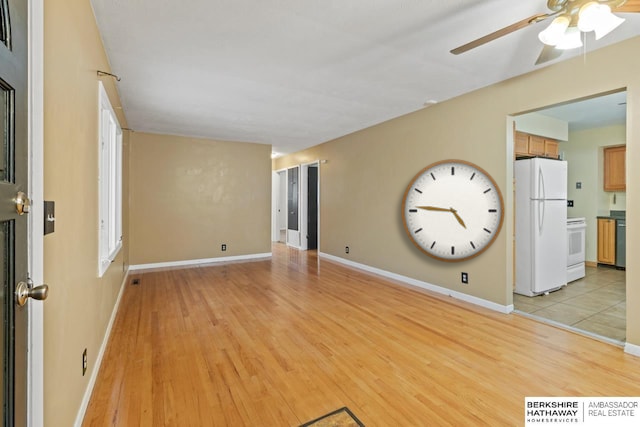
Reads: 4.46
